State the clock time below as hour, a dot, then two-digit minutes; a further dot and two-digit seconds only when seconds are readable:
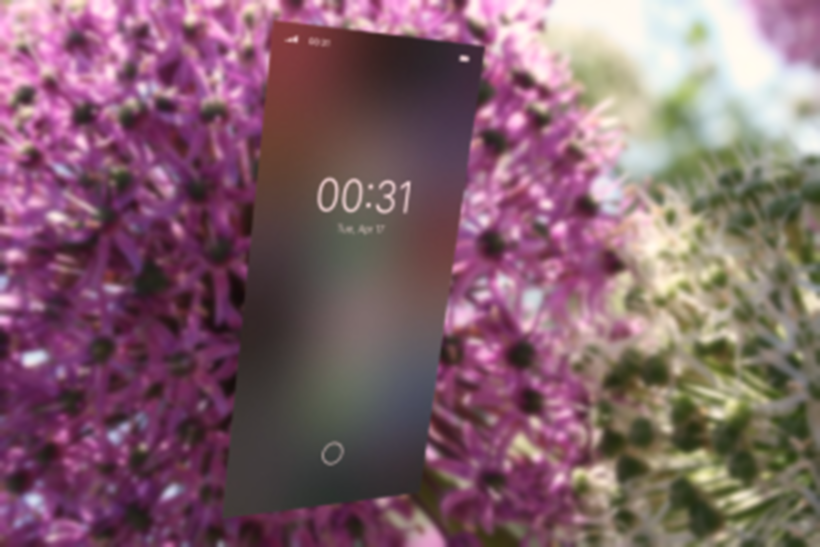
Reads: 0.31
